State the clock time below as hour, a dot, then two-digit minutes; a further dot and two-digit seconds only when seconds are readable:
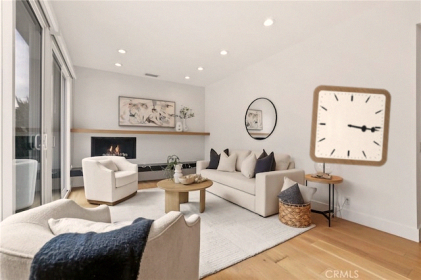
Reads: 3.16
